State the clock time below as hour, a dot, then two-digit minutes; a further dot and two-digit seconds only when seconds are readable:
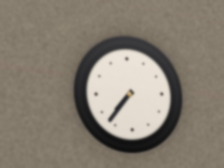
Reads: 7.37
